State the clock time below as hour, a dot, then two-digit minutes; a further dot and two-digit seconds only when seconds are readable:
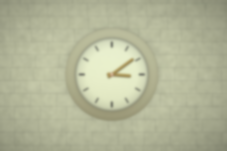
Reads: 3.09
